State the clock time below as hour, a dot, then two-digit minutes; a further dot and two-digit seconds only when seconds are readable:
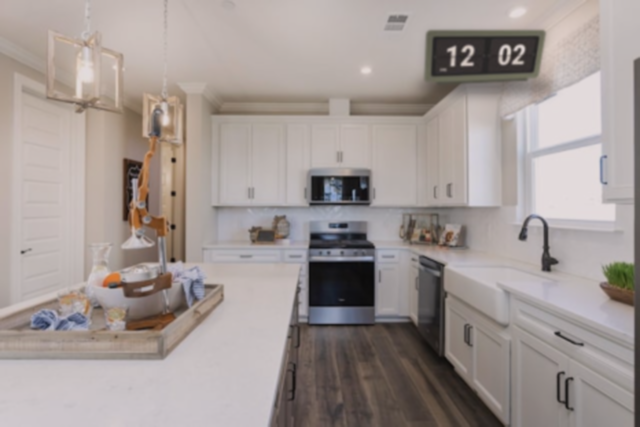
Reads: 12.02
